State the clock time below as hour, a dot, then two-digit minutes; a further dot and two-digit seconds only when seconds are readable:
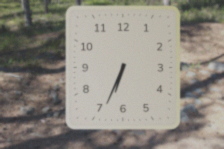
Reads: 6.34
